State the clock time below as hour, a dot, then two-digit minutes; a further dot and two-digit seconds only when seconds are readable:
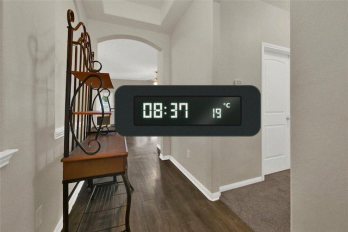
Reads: 8.37
